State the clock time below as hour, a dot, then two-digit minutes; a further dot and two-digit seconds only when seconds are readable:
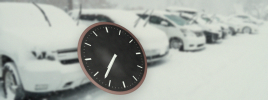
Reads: 7.37
